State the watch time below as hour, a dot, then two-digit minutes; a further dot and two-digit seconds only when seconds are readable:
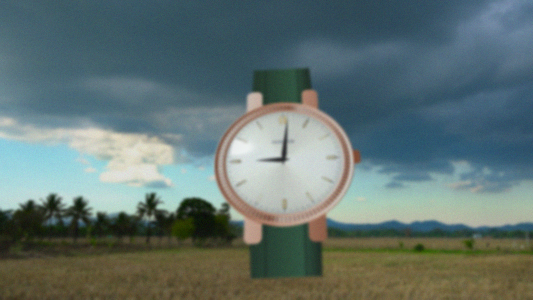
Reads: 9.01
